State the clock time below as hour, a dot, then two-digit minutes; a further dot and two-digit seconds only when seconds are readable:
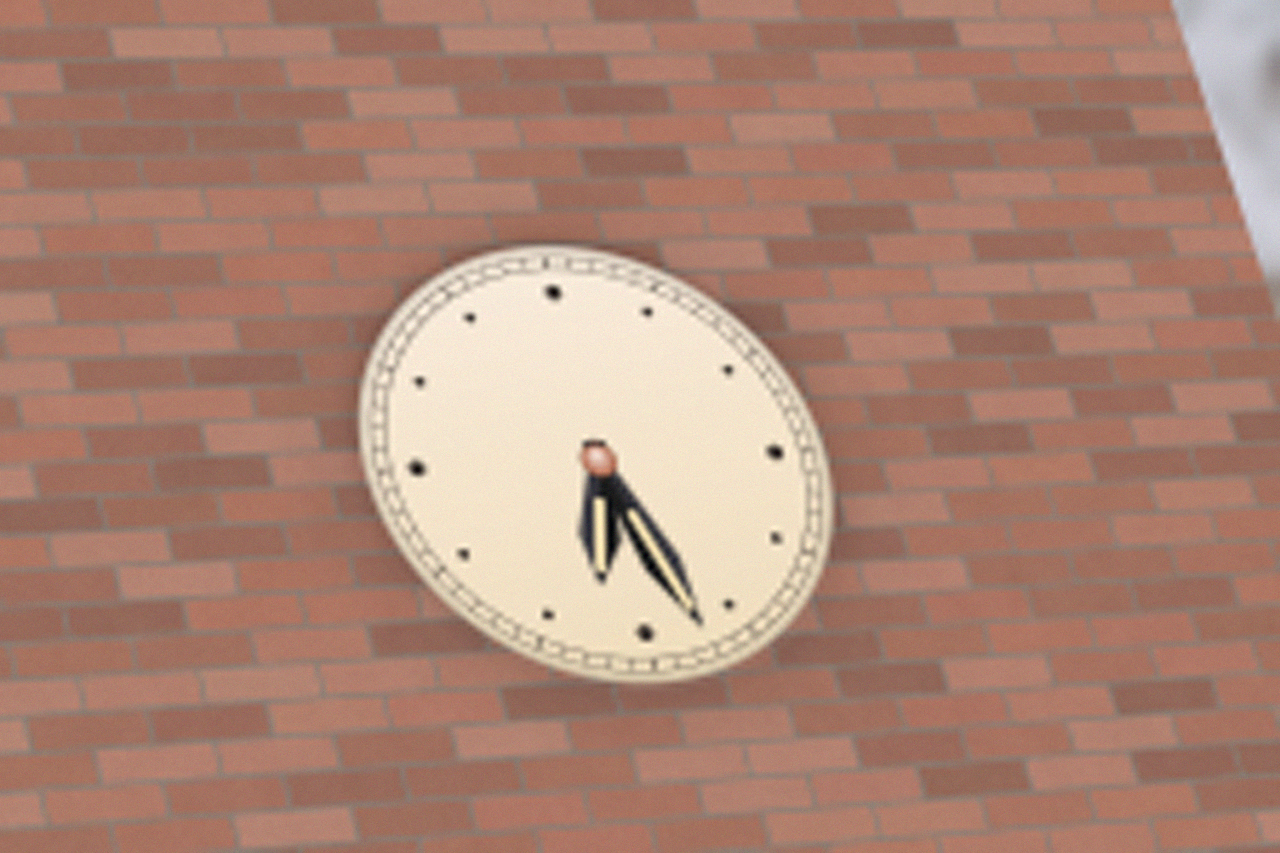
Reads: 6.27
